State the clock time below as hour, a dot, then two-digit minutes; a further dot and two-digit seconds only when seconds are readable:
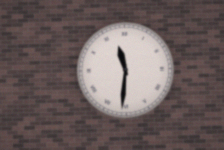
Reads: 11.31
